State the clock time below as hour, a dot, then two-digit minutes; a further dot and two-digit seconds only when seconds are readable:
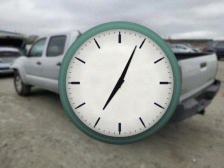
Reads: 7.04
